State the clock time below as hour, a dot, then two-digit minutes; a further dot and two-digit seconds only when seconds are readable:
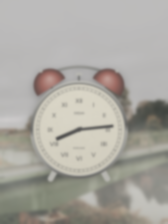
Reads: 8.14
